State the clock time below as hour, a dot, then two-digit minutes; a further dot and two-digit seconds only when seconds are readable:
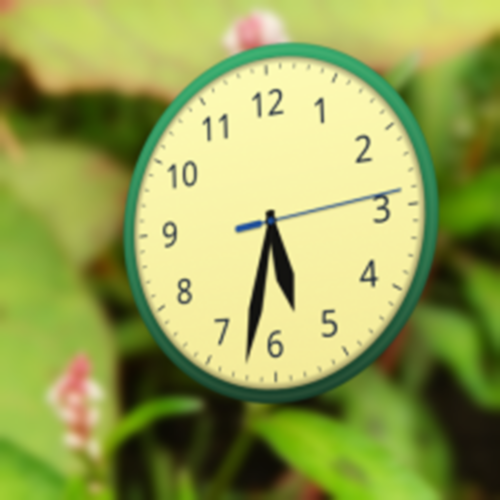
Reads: 5.32.14
